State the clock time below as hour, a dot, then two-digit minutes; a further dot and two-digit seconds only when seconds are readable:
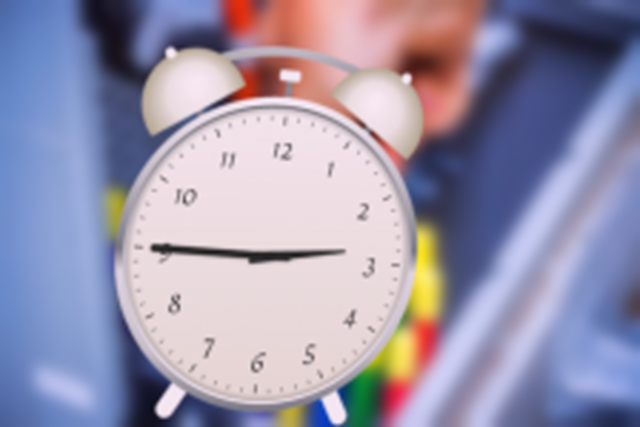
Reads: 2.45
